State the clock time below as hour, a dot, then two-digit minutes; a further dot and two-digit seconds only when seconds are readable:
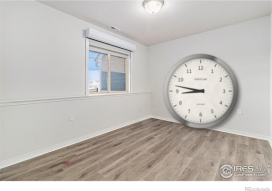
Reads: 8.47
